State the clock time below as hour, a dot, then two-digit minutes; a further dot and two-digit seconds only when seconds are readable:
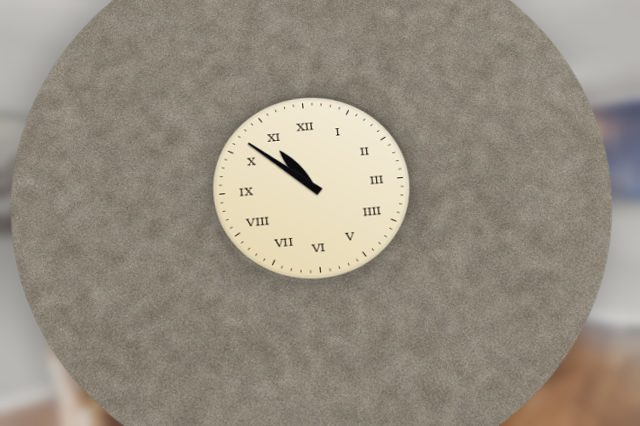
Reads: 10.52
